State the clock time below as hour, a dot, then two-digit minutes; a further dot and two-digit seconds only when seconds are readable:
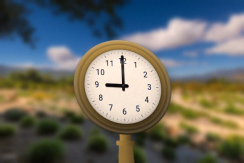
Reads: 9.00
